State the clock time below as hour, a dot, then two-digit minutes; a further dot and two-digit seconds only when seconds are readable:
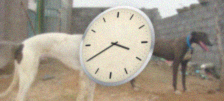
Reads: 3.40
